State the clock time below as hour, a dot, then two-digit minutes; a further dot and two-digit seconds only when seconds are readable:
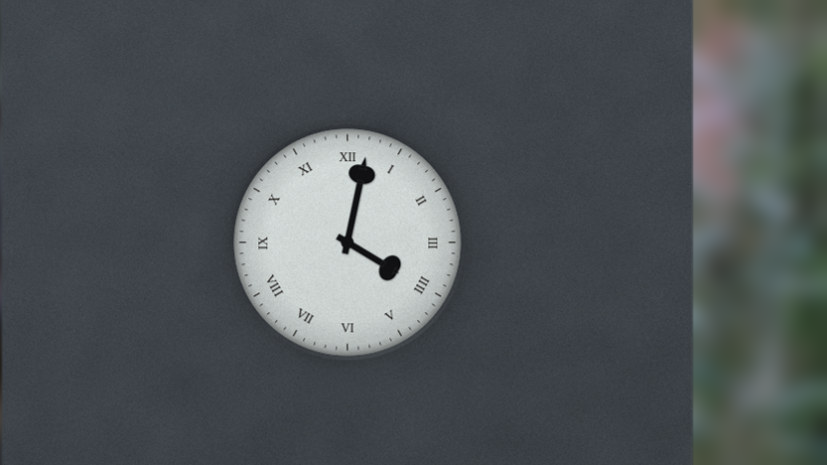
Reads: 4.02
